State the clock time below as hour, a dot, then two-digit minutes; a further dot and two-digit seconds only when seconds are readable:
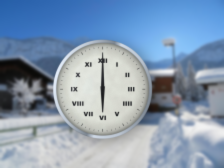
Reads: 6.00
